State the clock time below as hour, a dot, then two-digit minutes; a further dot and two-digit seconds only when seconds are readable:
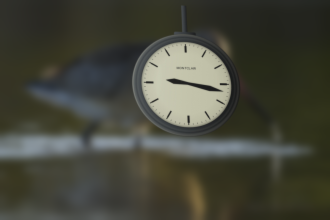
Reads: 9.17
